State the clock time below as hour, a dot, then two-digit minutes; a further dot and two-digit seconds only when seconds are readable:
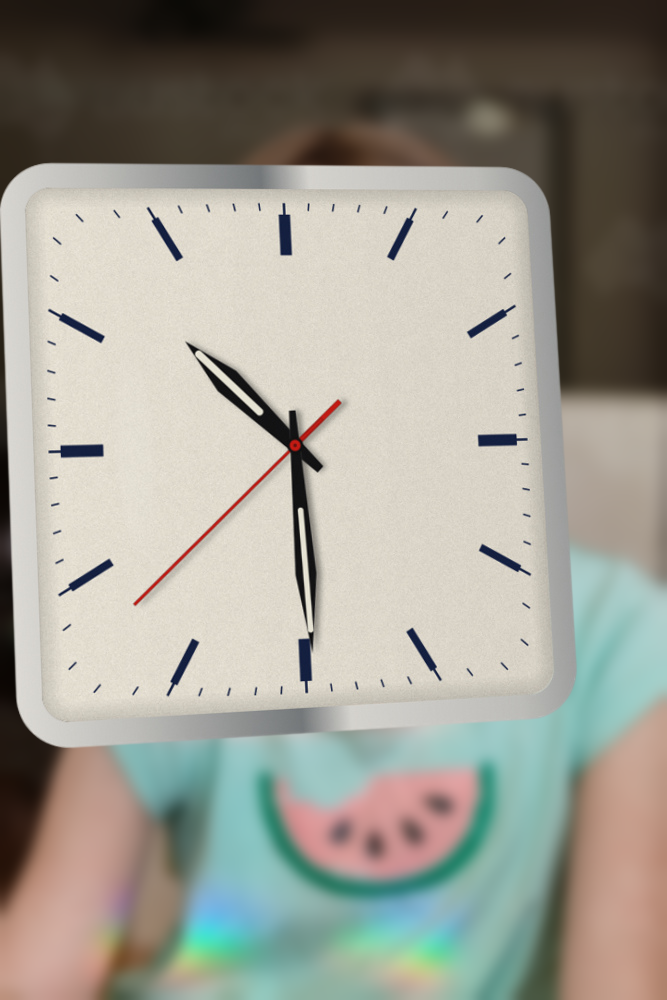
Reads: 10.29.38
